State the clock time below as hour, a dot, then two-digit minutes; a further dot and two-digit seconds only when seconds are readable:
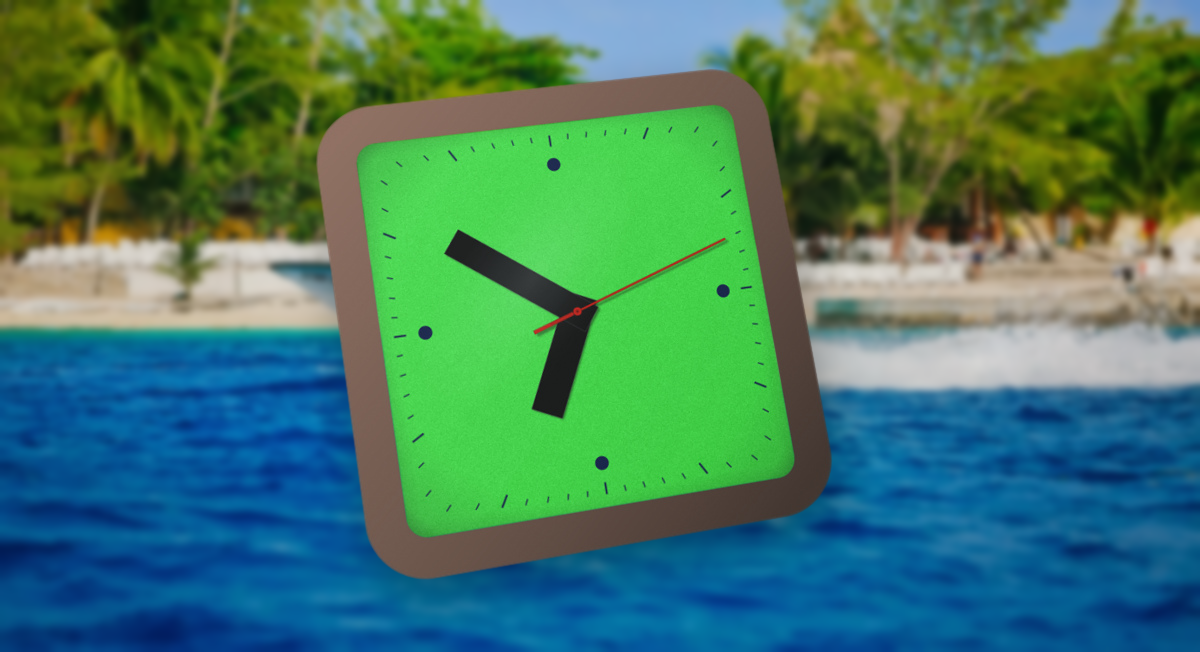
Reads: 6.51.12
